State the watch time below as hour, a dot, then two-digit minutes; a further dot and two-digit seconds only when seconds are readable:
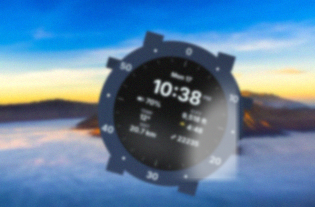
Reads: 10.38
